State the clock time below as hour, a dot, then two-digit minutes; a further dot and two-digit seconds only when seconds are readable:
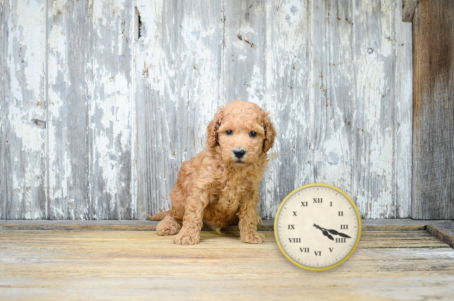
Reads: 4.18
